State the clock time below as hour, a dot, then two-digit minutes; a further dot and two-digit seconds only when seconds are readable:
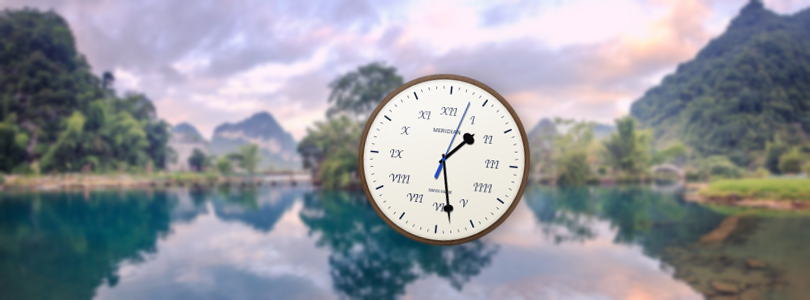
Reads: 1.28.03
